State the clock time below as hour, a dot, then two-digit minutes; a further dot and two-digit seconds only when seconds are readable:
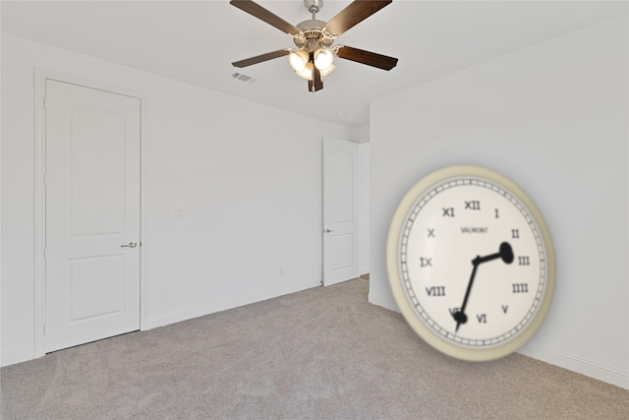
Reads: 2.34
